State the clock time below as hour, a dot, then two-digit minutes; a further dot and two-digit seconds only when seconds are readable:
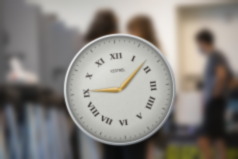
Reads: 9.08
